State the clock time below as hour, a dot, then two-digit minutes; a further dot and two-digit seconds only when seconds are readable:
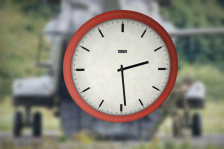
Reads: 2.29
